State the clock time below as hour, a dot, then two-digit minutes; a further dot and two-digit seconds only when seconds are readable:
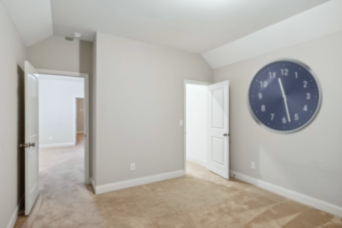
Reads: 11.28
